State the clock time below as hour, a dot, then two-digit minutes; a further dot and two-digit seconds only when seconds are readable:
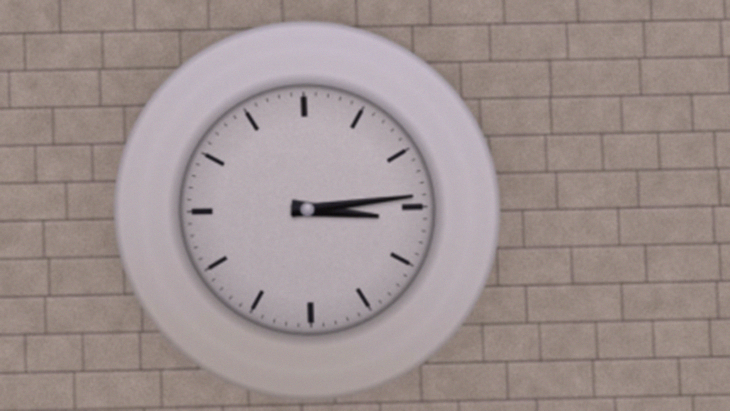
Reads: 3.14
